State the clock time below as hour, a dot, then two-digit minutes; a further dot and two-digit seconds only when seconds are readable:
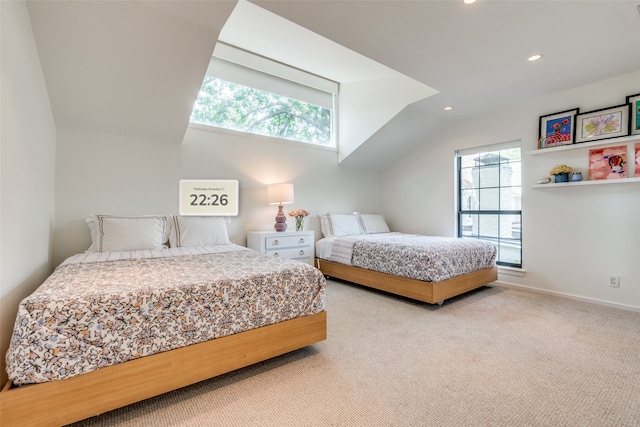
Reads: 22.26
